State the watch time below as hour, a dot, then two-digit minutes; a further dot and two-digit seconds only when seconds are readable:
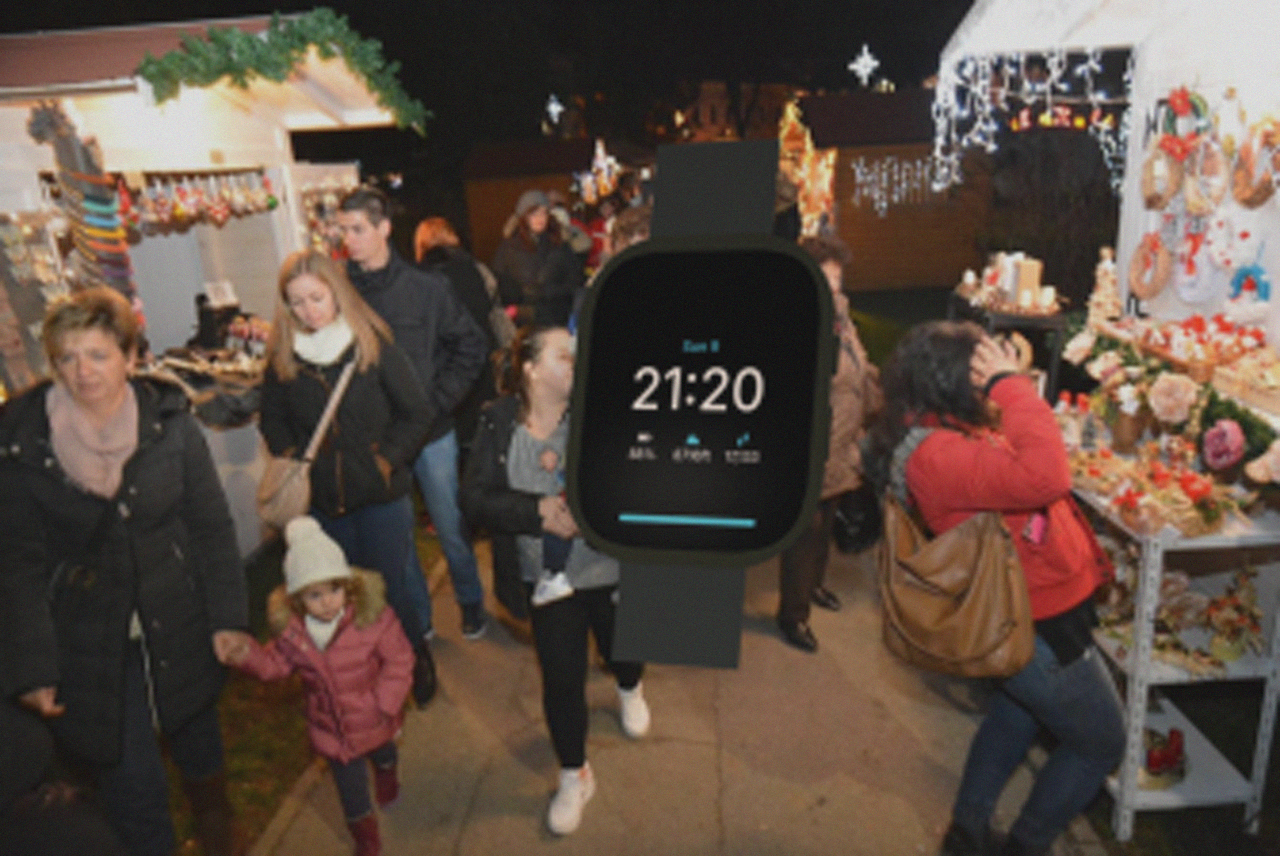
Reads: 21.20
